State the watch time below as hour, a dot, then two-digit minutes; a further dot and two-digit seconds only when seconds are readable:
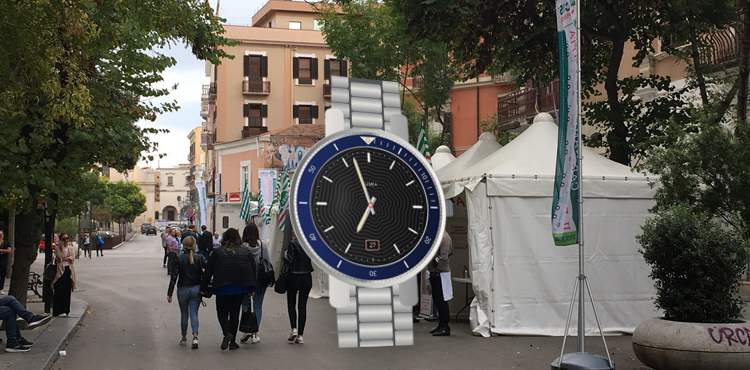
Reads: 6.57
